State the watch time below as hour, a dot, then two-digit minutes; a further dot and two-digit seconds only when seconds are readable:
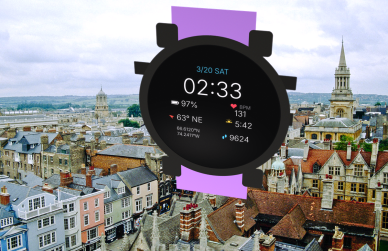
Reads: 2.33
